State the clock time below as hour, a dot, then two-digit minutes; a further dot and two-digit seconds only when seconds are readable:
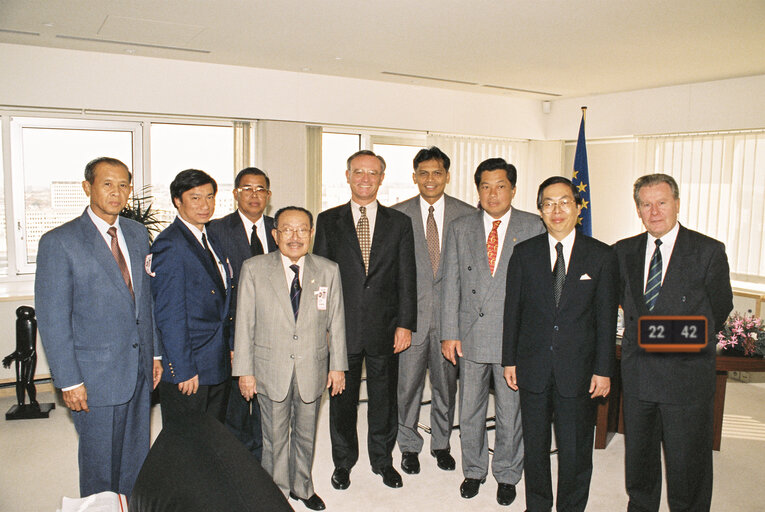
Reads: 22.42
